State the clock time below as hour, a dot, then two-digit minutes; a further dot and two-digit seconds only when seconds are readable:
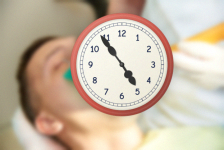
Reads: 4.54
